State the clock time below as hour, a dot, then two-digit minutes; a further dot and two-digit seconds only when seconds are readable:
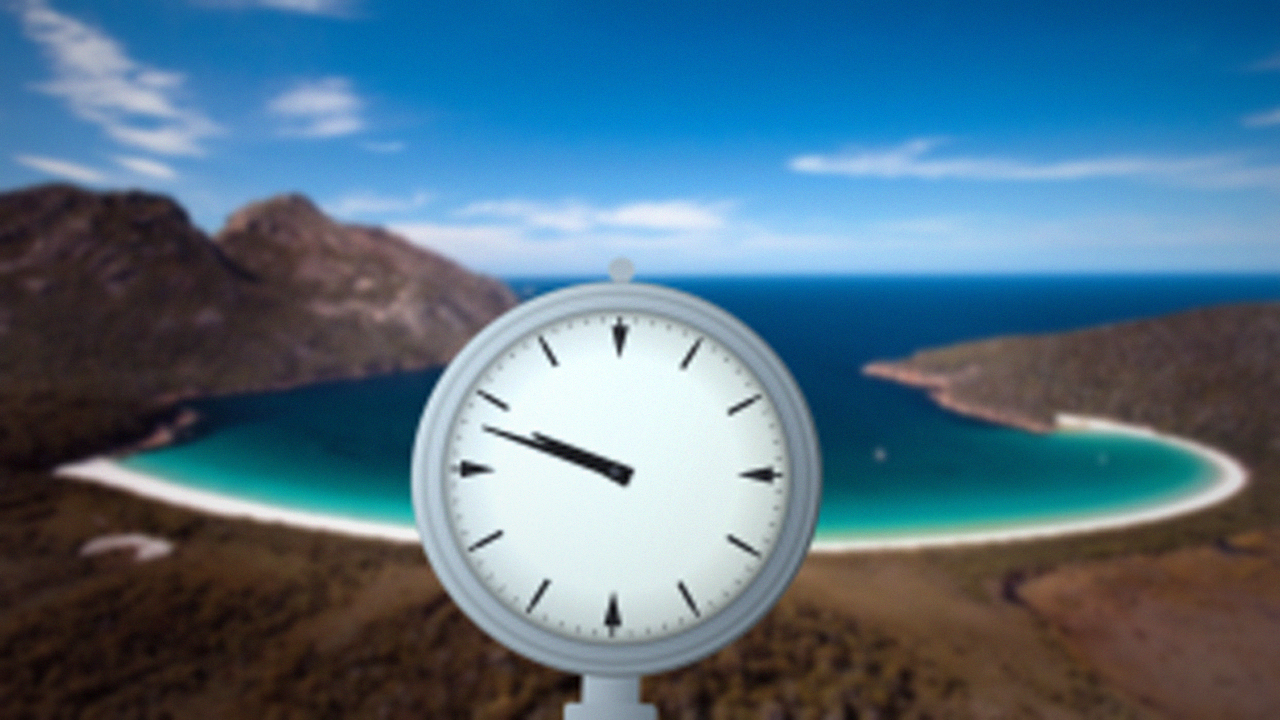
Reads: 9.48
